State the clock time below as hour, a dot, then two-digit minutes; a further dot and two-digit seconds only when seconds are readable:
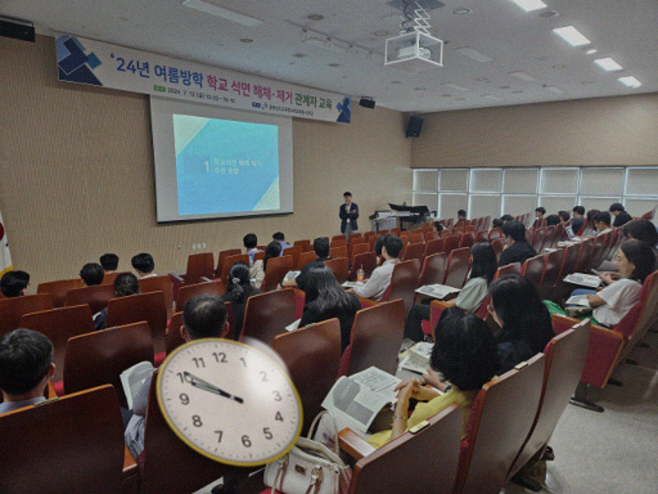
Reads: 9.51
